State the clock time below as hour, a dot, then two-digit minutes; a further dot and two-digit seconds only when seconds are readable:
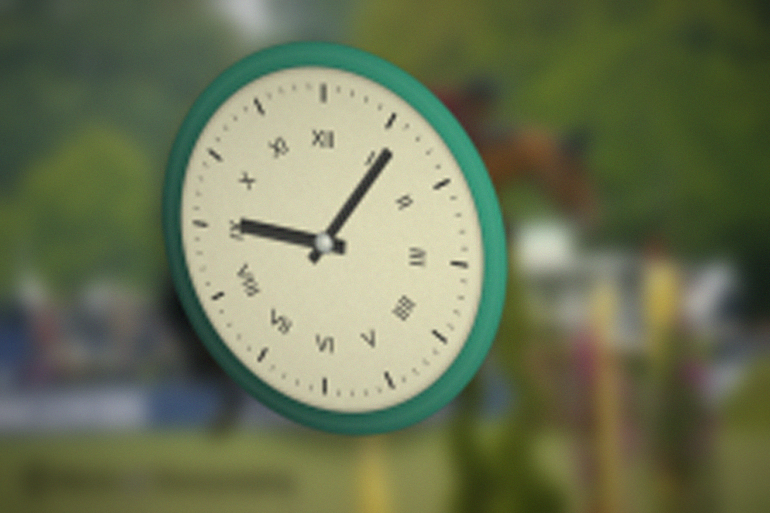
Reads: 9.06
